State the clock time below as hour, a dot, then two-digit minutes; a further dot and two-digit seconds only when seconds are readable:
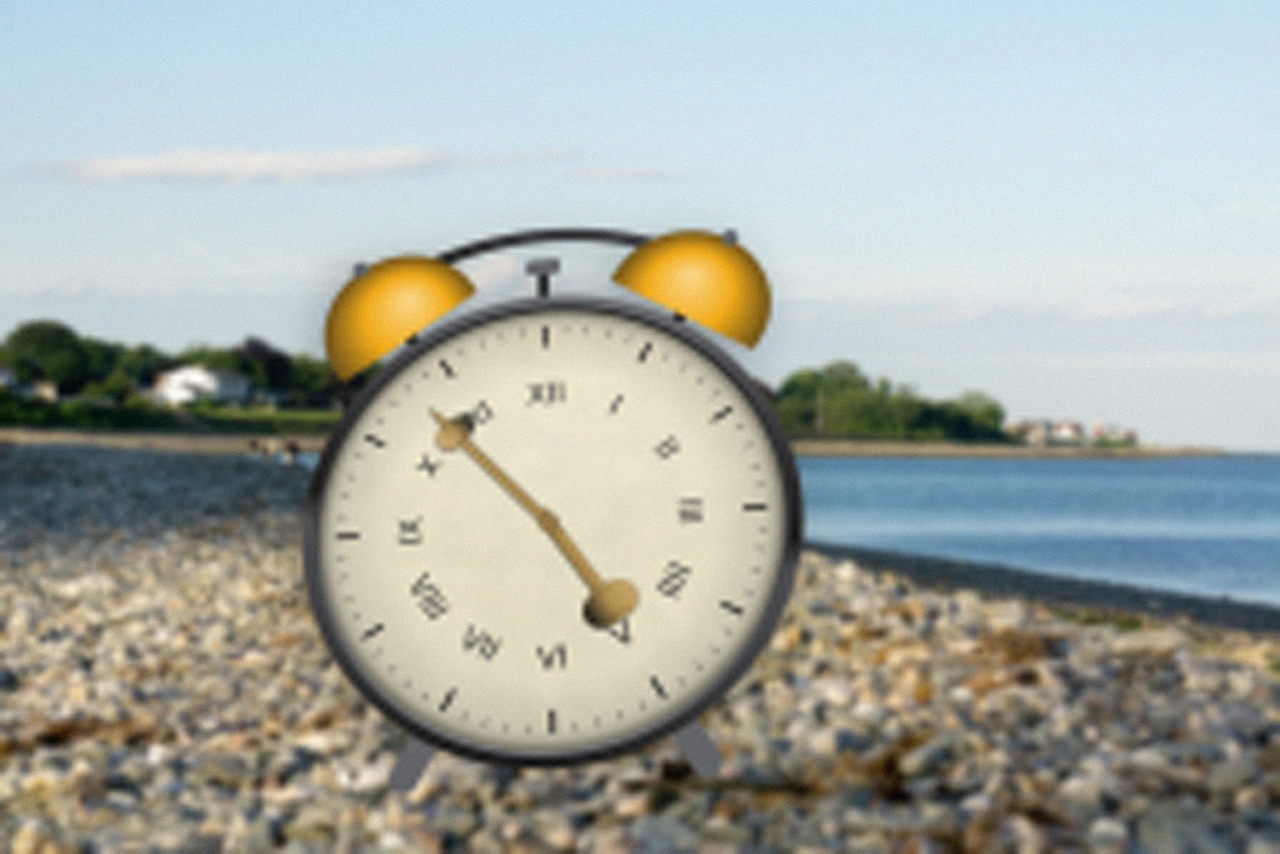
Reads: 4.53
